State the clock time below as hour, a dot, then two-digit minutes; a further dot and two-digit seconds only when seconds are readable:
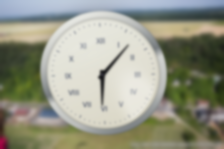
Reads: 6.07
